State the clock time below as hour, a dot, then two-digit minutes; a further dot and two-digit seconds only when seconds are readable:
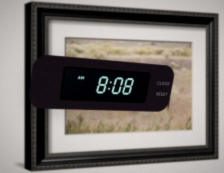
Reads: 8.08
